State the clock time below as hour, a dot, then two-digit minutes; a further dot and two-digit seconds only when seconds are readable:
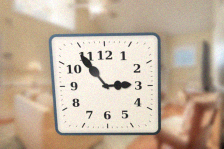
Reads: 2.54
